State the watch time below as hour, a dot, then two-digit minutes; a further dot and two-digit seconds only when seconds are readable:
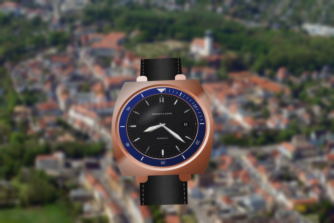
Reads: 8.22
